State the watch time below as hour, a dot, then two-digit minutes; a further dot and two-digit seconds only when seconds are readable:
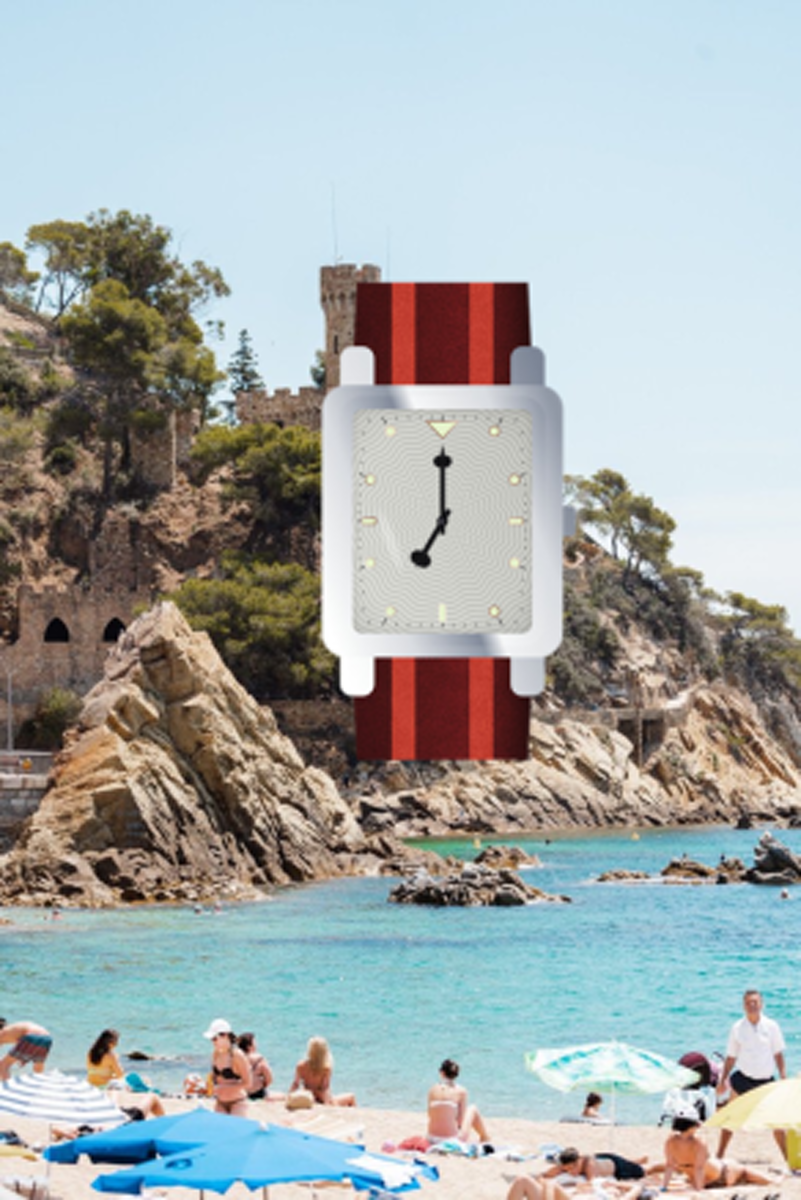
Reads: 7.00
